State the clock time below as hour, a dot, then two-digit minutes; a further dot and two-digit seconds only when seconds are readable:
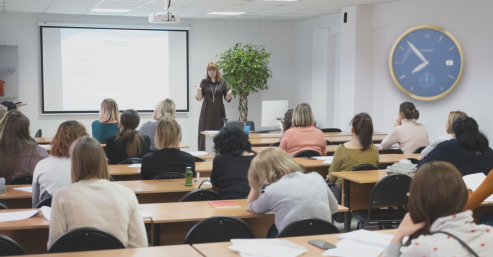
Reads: 7.53
